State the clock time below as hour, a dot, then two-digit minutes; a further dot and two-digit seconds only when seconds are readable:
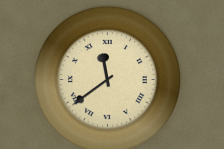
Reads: 11.39
